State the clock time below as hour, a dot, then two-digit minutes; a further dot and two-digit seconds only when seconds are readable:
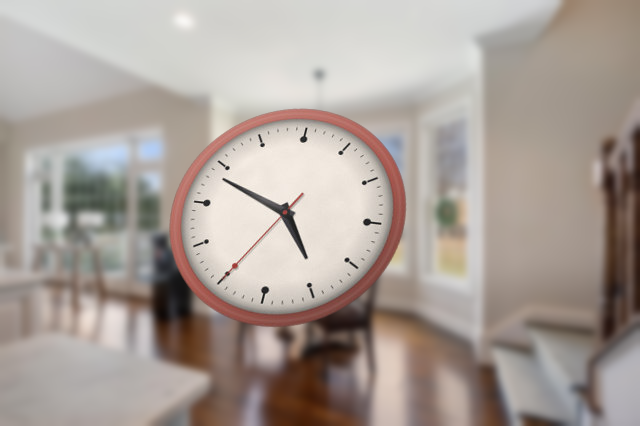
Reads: 4.48.35
